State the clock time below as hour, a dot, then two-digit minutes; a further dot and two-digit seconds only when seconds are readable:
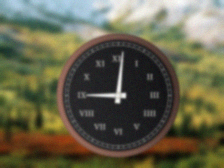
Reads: 9.01
